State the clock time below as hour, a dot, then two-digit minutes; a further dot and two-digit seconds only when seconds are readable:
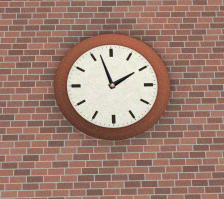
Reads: 1.57
